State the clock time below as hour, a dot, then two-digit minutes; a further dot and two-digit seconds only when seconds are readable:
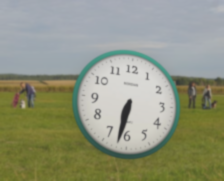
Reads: 6.32
